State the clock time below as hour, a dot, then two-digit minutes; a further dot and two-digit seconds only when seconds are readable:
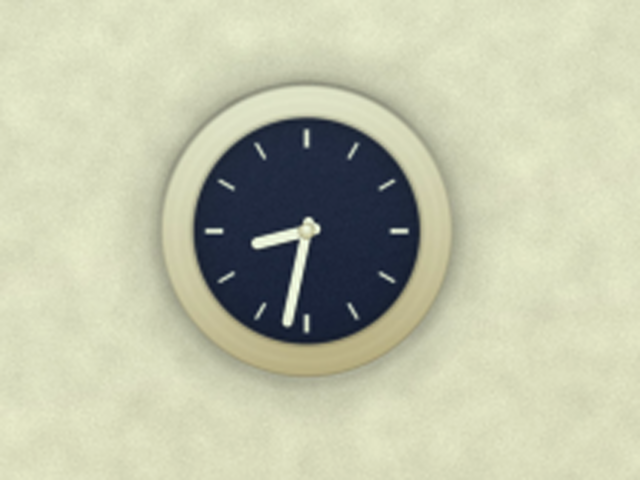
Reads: 8.32
